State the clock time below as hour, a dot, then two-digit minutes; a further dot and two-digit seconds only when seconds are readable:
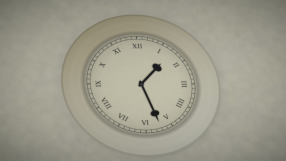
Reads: 1.27
